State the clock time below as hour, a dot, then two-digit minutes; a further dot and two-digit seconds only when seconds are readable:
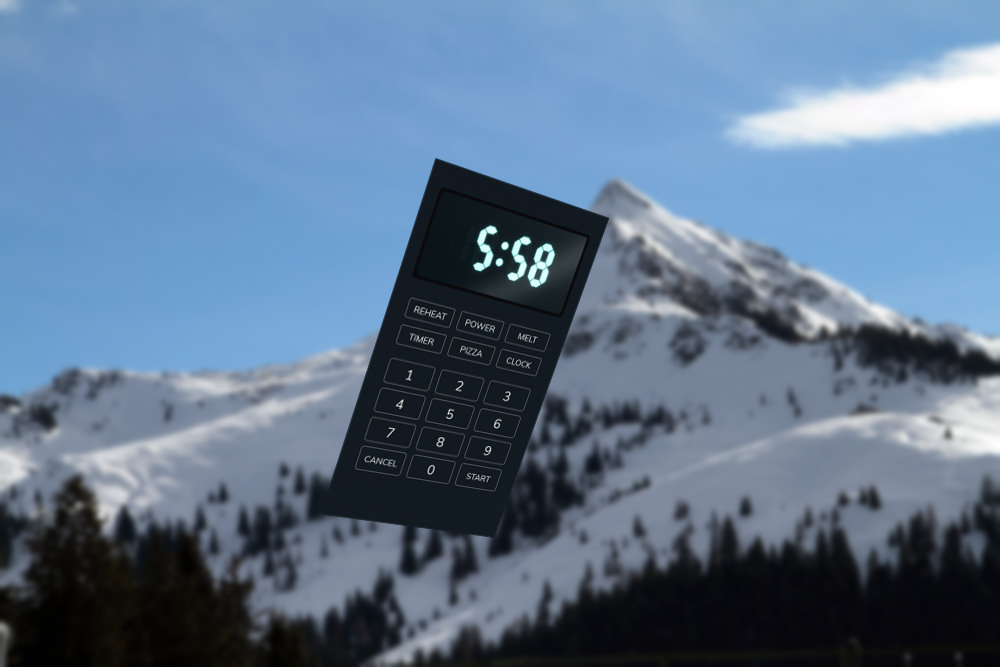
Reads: 5.58
